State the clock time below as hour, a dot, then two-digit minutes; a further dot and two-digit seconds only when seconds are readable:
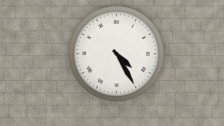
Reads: 4.25
